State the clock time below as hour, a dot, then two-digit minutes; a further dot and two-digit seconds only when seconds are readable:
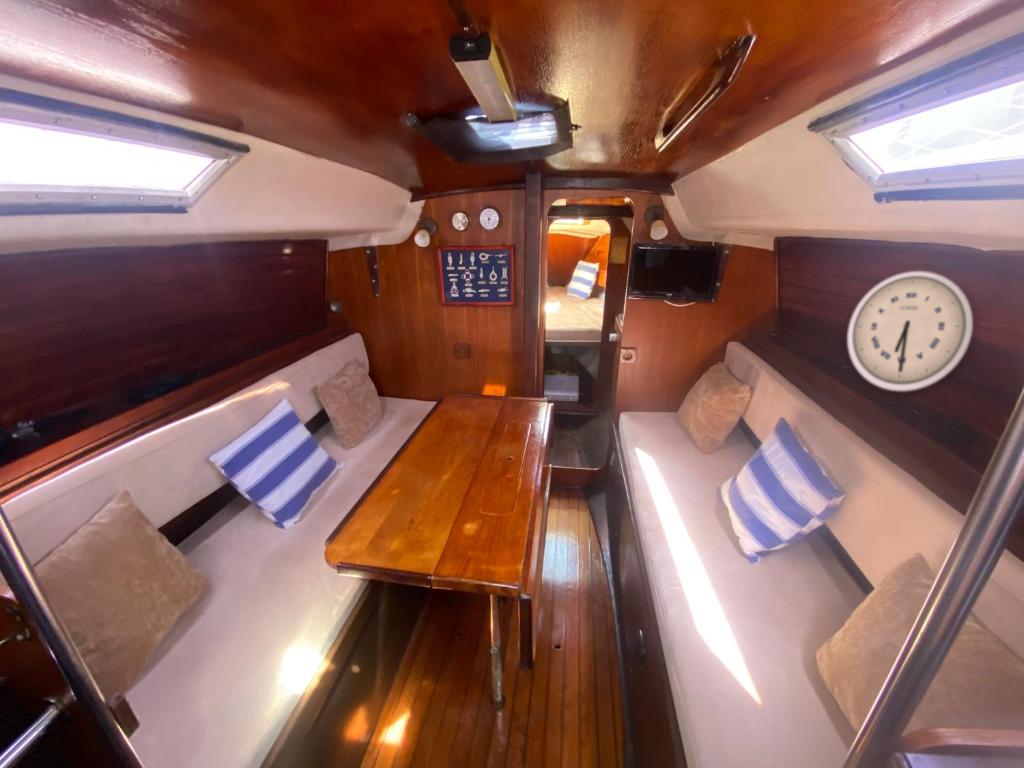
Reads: 6.30
